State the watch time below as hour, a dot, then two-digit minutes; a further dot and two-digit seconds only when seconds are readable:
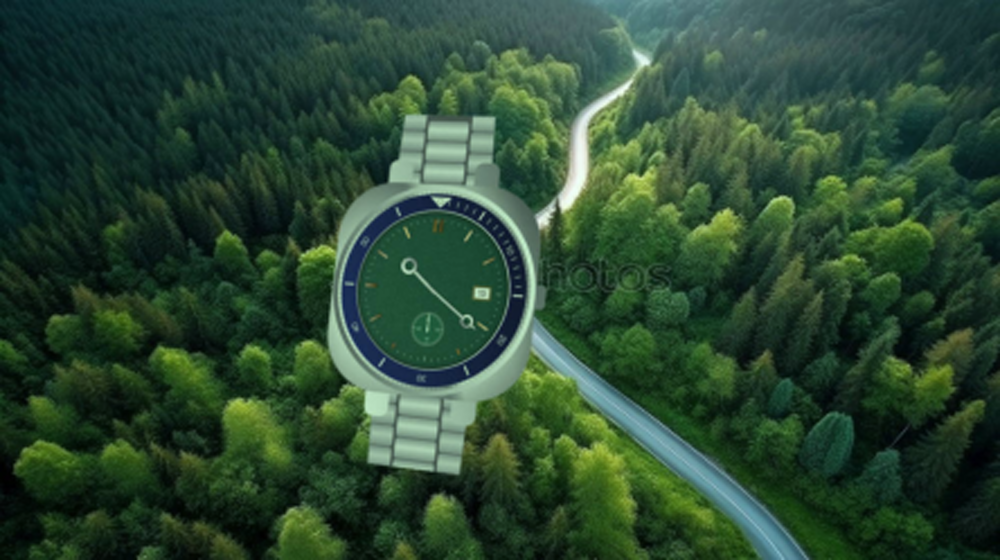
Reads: 10.21
